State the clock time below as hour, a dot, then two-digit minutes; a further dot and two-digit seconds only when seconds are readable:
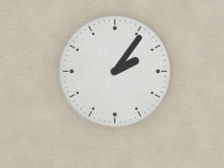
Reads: 2.06
